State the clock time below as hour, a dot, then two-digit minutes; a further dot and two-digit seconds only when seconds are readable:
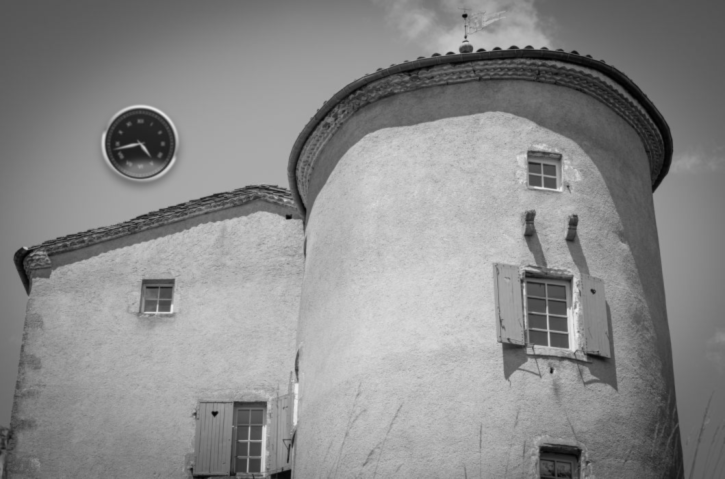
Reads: 4.43
